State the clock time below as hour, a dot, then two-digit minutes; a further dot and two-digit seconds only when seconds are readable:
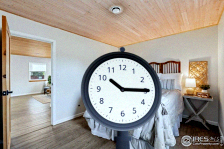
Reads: 10.15
